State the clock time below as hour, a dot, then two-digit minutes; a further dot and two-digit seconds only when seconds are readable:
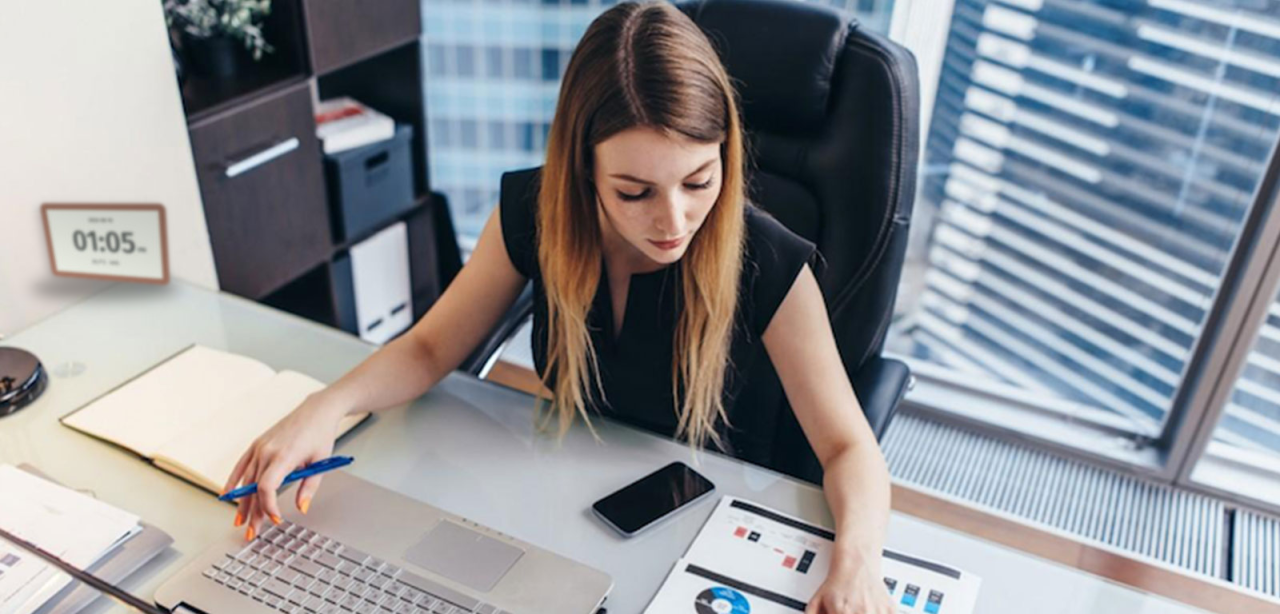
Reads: 1.05
